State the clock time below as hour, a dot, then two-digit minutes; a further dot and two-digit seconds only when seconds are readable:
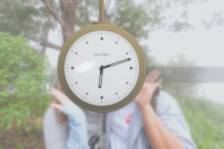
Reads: 6.12
